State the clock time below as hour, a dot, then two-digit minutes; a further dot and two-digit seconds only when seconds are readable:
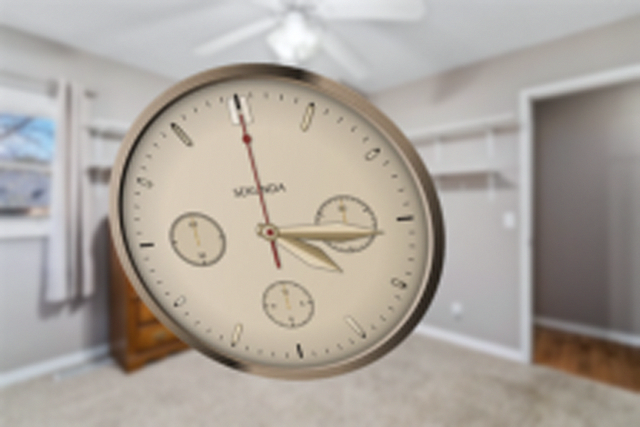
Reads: 4.16
